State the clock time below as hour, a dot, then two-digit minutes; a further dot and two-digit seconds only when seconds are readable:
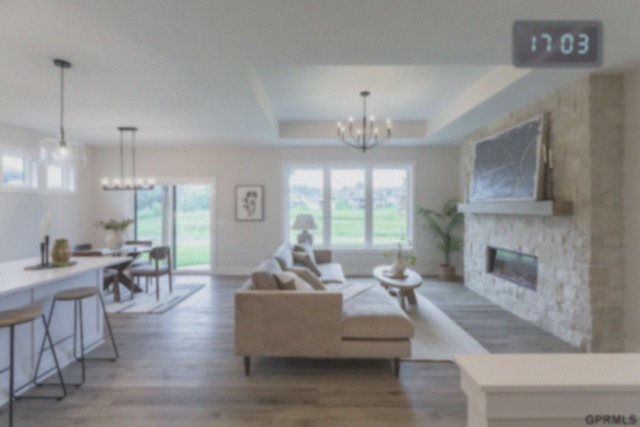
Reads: 17.03
